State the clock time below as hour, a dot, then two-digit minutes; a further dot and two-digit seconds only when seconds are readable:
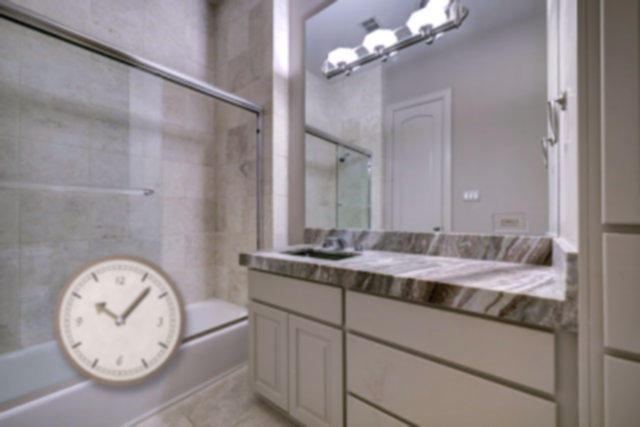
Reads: 10.07
